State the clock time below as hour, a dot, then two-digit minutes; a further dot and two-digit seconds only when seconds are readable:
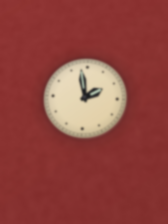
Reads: 1.58
